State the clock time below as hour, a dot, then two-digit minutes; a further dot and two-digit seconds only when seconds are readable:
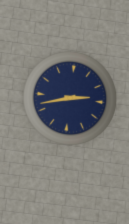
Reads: 2.42
